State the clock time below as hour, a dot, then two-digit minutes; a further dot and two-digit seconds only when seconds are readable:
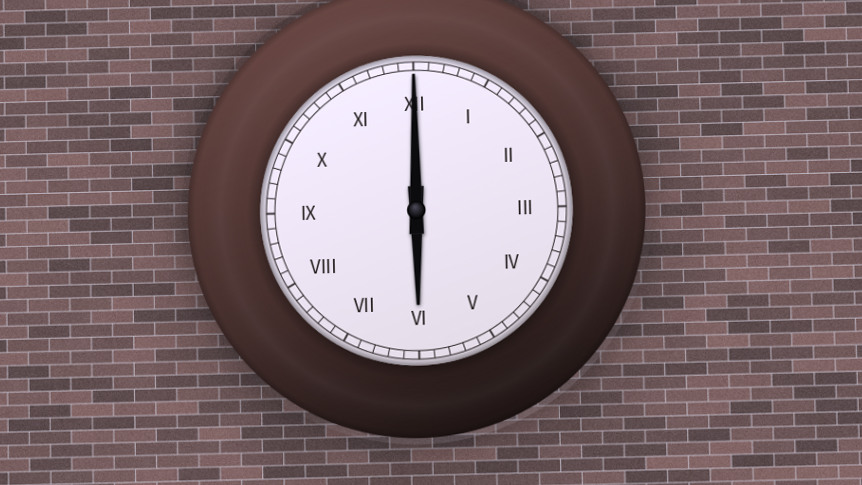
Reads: 6.00
